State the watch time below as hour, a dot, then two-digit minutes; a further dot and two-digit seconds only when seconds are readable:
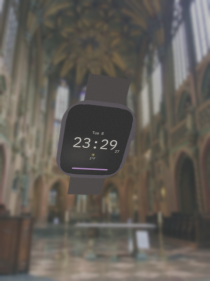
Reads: 23.29
